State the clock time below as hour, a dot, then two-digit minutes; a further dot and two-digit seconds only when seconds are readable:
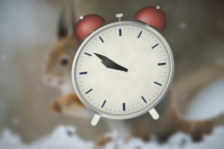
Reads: 9.51
